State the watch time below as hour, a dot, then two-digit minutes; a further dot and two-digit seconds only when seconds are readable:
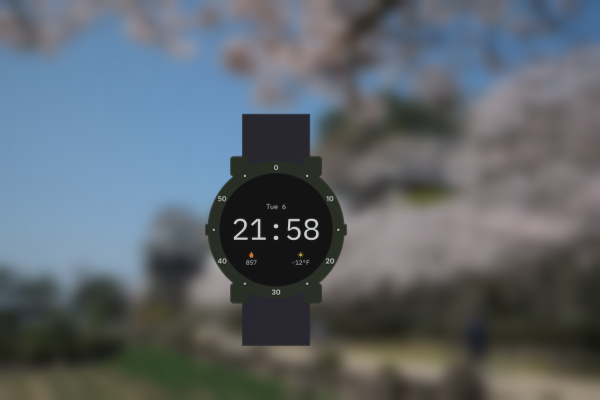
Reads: 21.58
